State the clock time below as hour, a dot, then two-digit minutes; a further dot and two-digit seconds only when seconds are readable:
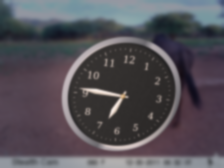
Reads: 6.46
